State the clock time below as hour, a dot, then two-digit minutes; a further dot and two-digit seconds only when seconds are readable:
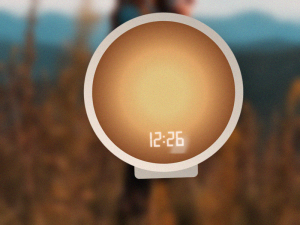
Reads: 12.26
